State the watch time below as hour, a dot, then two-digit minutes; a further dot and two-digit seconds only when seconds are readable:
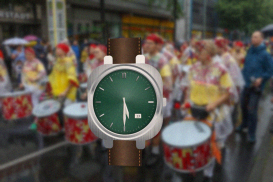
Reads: 5.30
